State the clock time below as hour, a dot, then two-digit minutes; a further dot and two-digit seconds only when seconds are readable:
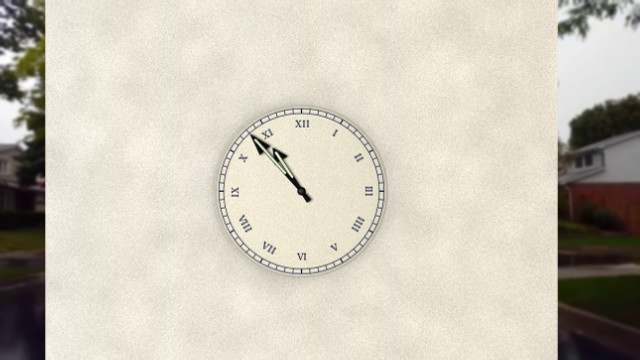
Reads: 10.53
